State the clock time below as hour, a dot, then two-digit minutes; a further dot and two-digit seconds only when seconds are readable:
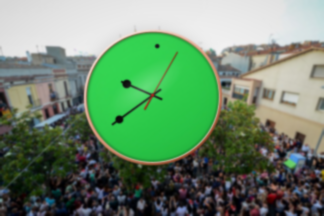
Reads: 9.38.04
